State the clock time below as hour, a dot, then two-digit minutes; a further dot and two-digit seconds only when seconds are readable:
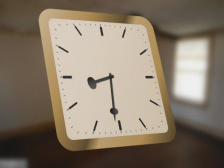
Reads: 8.31
